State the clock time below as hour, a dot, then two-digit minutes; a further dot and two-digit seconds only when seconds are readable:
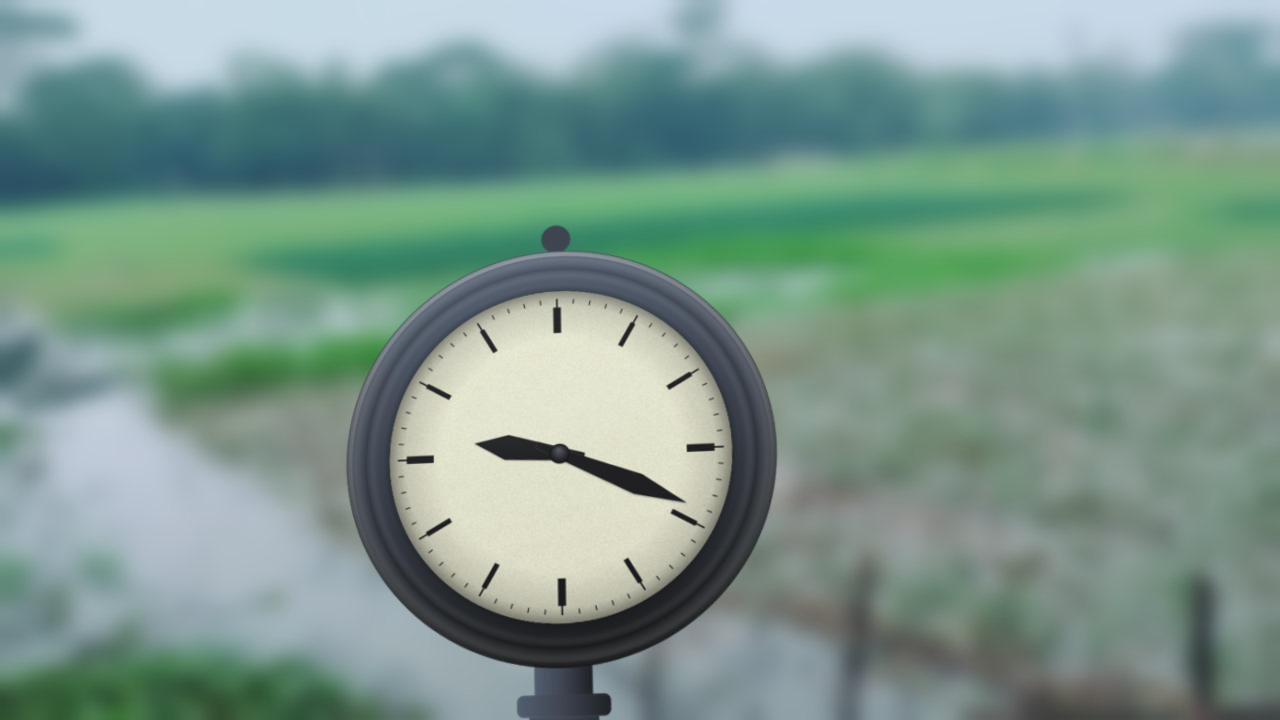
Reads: 9.19
